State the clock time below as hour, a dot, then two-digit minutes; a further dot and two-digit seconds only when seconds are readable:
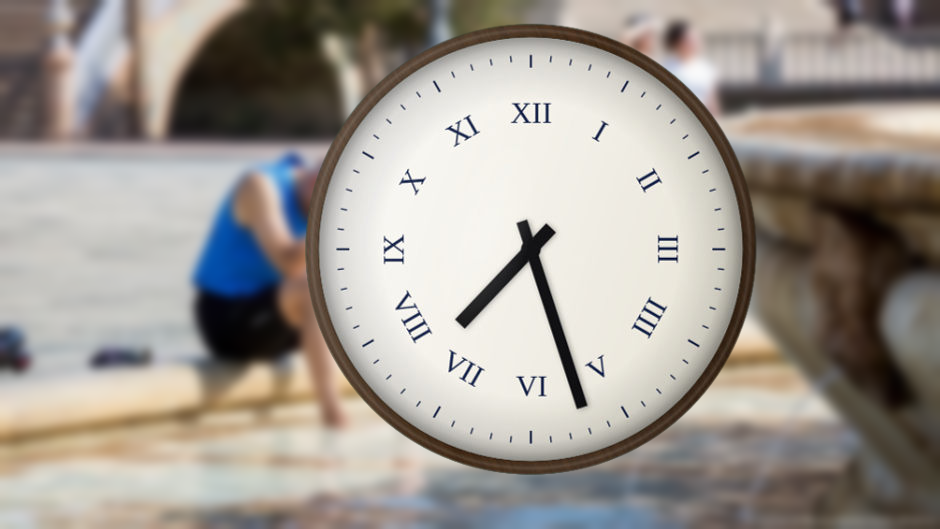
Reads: 7.27
